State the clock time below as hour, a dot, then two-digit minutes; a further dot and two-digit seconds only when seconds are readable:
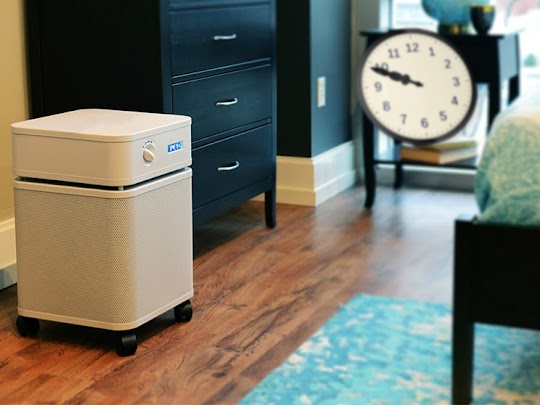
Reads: 9.49
